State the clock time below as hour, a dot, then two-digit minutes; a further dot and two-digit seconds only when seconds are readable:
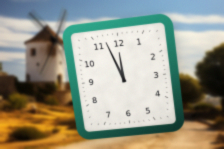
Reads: 11.57
